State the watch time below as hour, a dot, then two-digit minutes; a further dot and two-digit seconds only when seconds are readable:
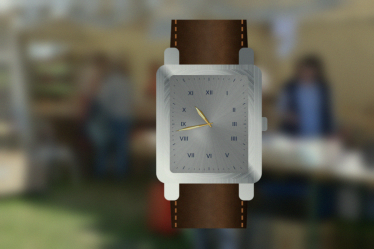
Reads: 10.43
